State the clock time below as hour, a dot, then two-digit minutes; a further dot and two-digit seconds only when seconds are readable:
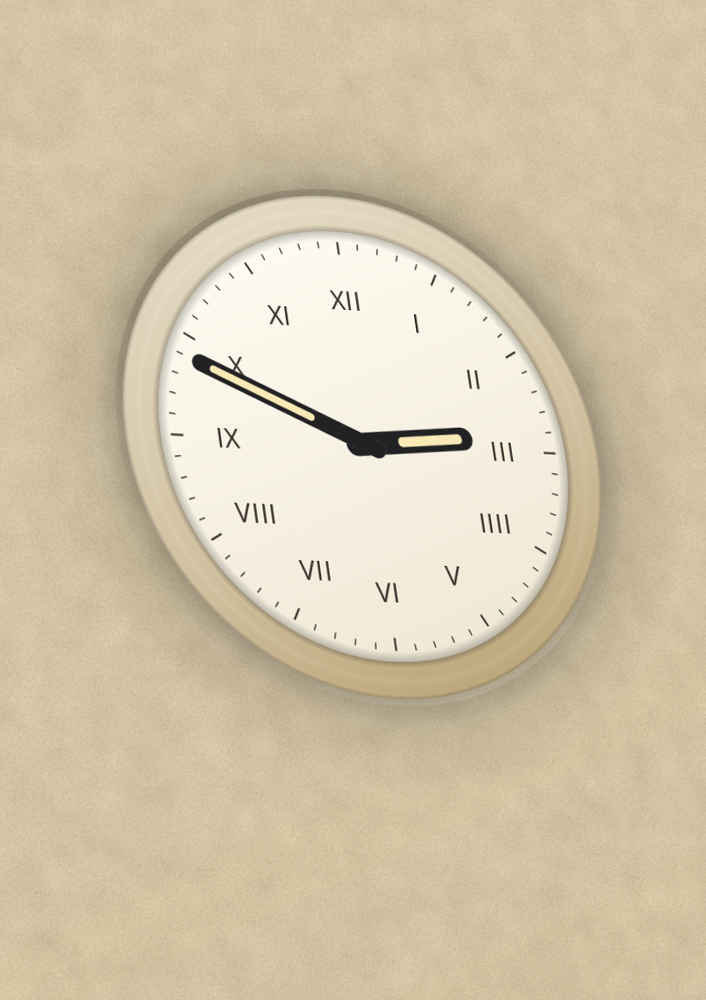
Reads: 2.49
